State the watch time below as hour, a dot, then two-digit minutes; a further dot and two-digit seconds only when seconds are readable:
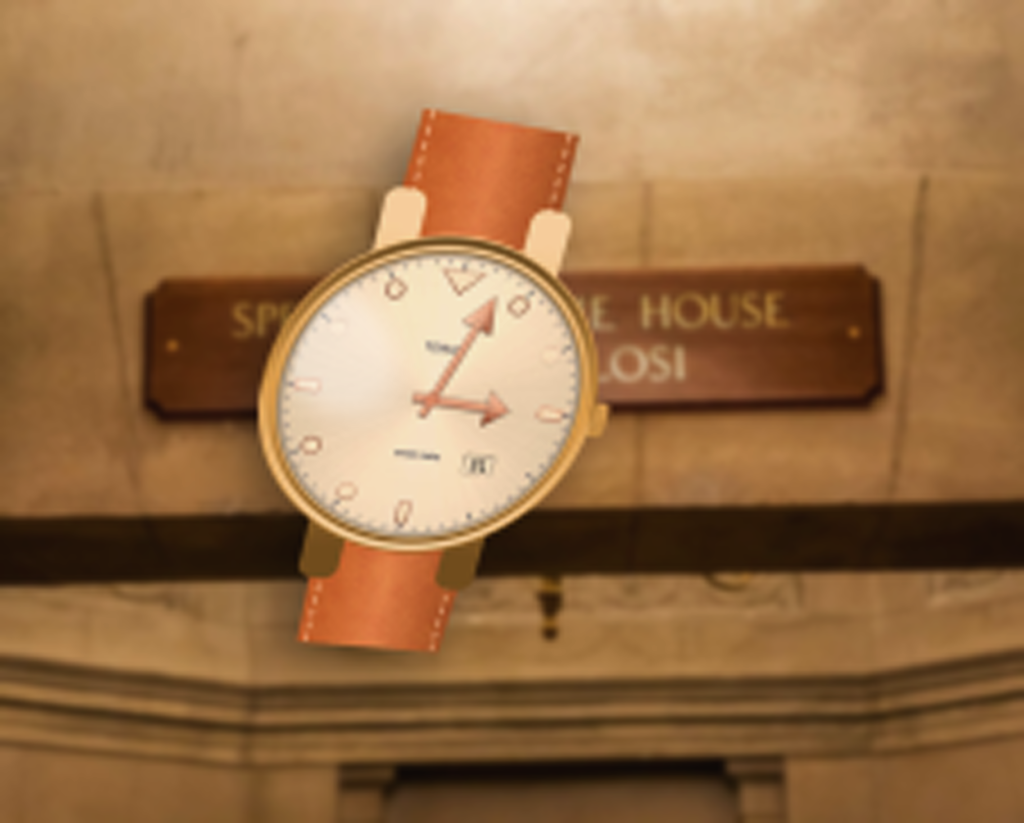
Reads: 3.03
